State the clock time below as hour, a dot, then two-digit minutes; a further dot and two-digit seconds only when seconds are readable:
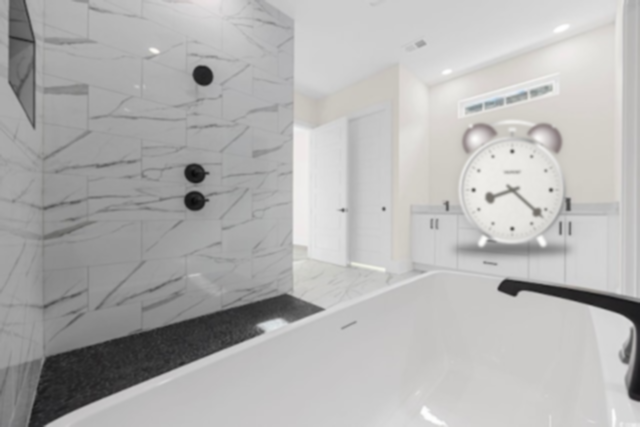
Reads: 8.22
